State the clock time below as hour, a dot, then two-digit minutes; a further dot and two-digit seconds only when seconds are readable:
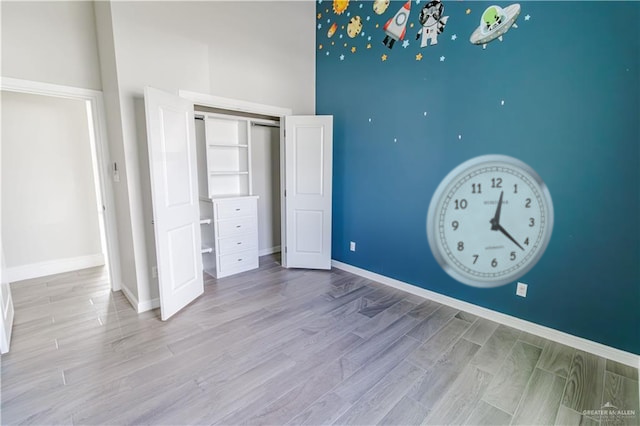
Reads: 12.22
